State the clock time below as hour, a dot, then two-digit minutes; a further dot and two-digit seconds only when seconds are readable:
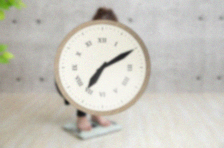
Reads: 7.10
